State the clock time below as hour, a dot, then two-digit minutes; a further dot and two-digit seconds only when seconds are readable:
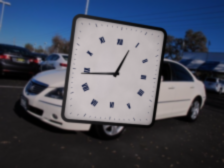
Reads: 12.44
